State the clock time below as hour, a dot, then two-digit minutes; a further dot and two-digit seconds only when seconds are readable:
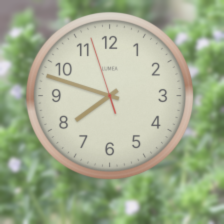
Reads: 7.47.57
